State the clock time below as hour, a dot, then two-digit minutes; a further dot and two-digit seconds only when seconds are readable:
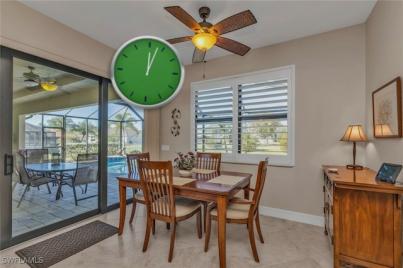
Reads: 12.03
